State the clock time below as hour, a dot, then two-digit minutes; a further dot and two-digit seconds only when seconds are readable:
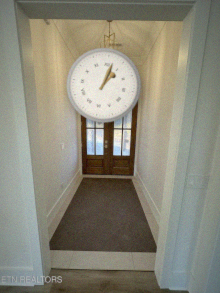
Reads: 1.02
